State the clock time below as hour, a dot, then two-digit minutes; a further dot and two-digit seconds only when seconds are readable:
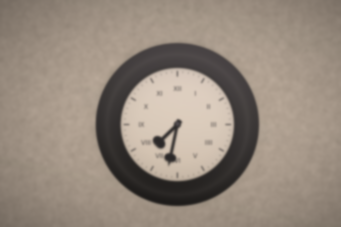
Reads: 7.32
